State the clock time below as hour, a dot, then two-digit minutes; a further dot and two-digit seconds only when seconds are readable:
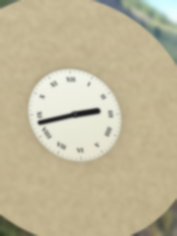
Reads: 2.43
